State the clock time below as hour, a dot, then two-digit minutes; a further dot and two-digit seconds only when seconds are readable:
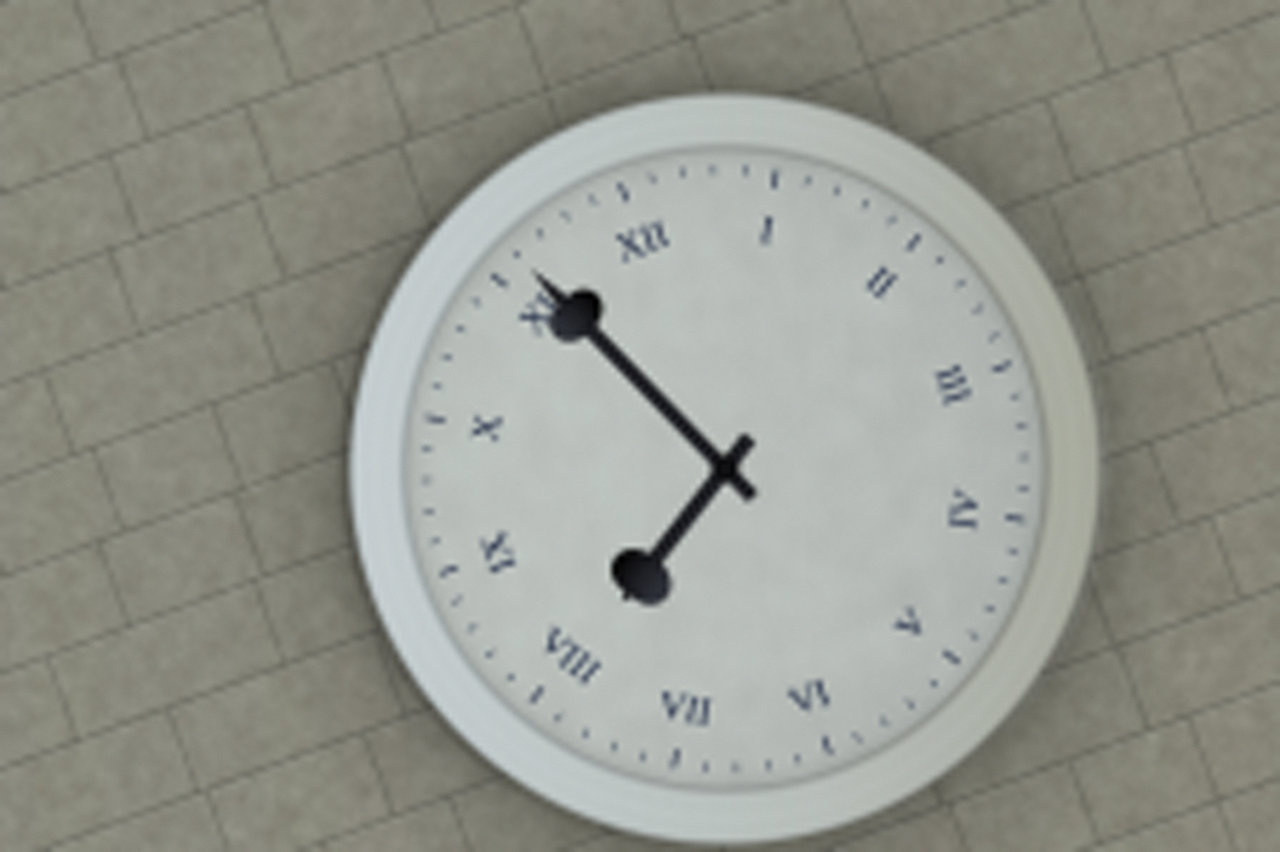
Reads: 7.56
